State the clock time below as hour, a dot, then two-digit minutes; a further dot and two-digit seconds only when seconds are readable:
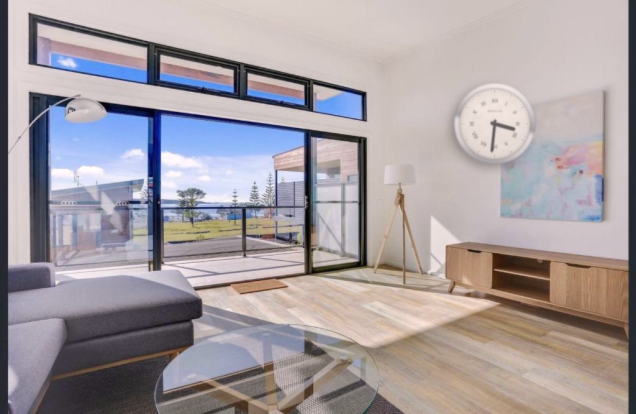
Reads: 3.31
